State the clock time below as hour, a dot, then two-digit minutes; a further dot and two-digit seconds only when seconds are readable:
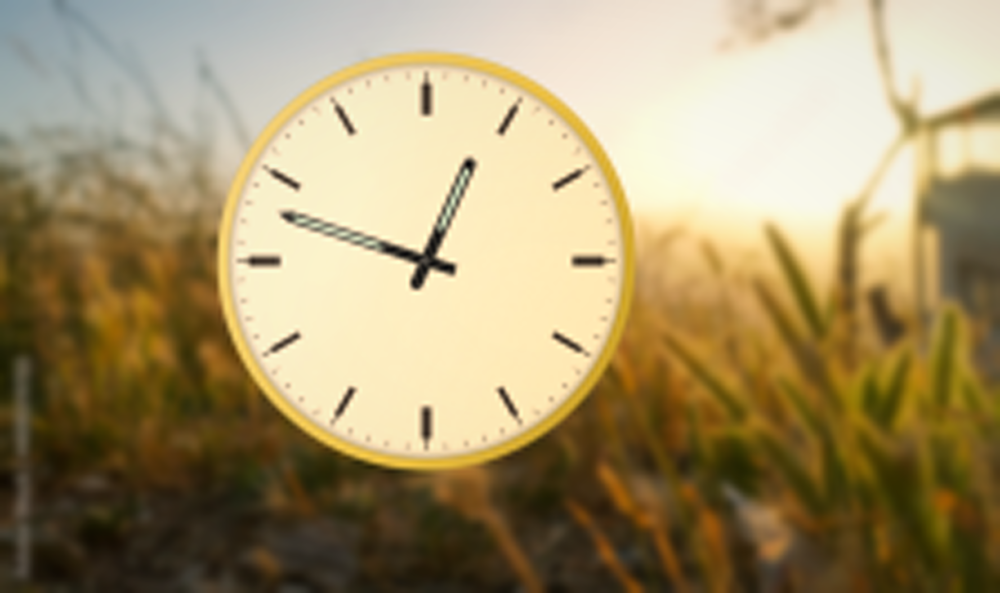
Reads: 12.48
